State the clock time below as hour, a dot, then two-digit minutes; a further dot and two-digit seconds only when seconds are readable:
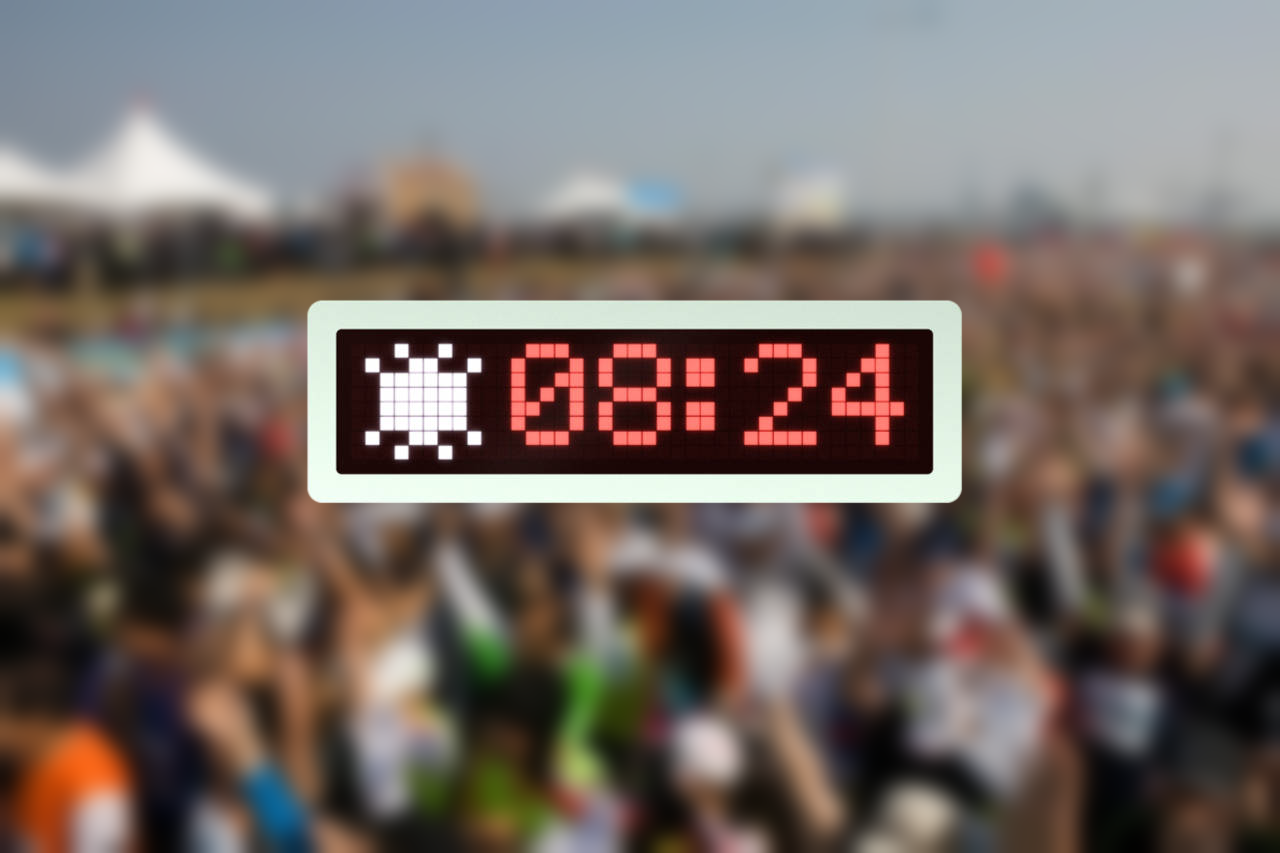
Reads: 8.24
